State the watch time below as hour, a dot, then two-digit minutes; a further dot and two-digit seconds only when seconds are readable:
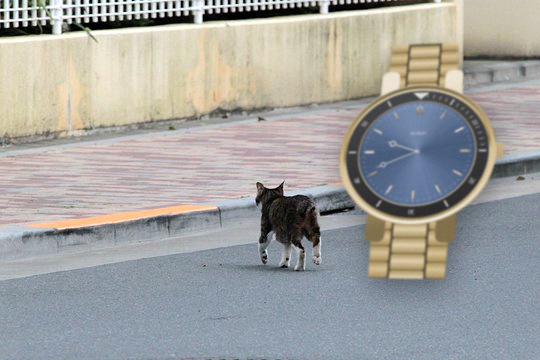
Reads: 9.41
